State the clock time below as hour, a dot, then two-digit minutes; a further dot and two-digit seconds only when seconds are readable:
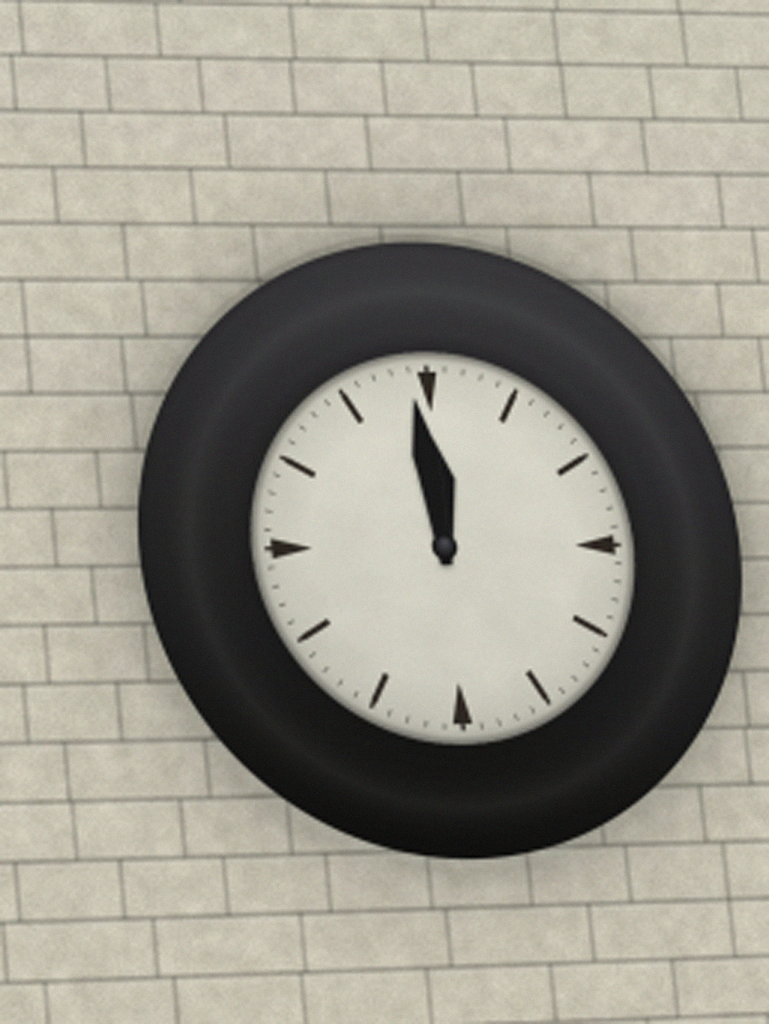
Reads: 11.59
